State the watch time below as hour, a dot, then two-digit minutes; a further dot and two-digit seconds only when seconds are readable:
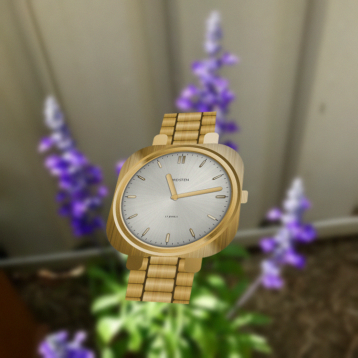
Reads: 11.13
